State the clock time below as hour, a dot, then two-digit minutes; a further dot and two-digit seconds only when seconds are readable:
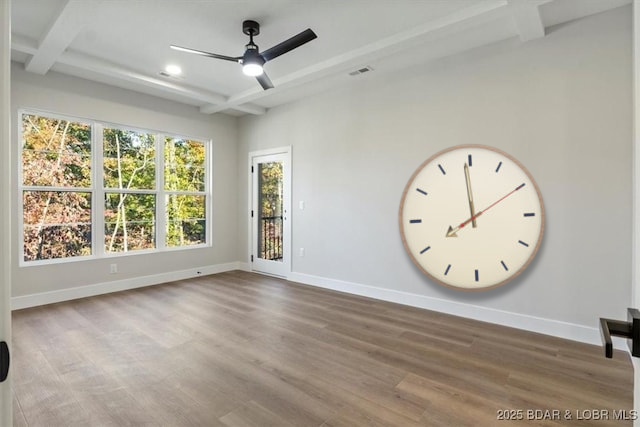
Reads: 7.59.10
